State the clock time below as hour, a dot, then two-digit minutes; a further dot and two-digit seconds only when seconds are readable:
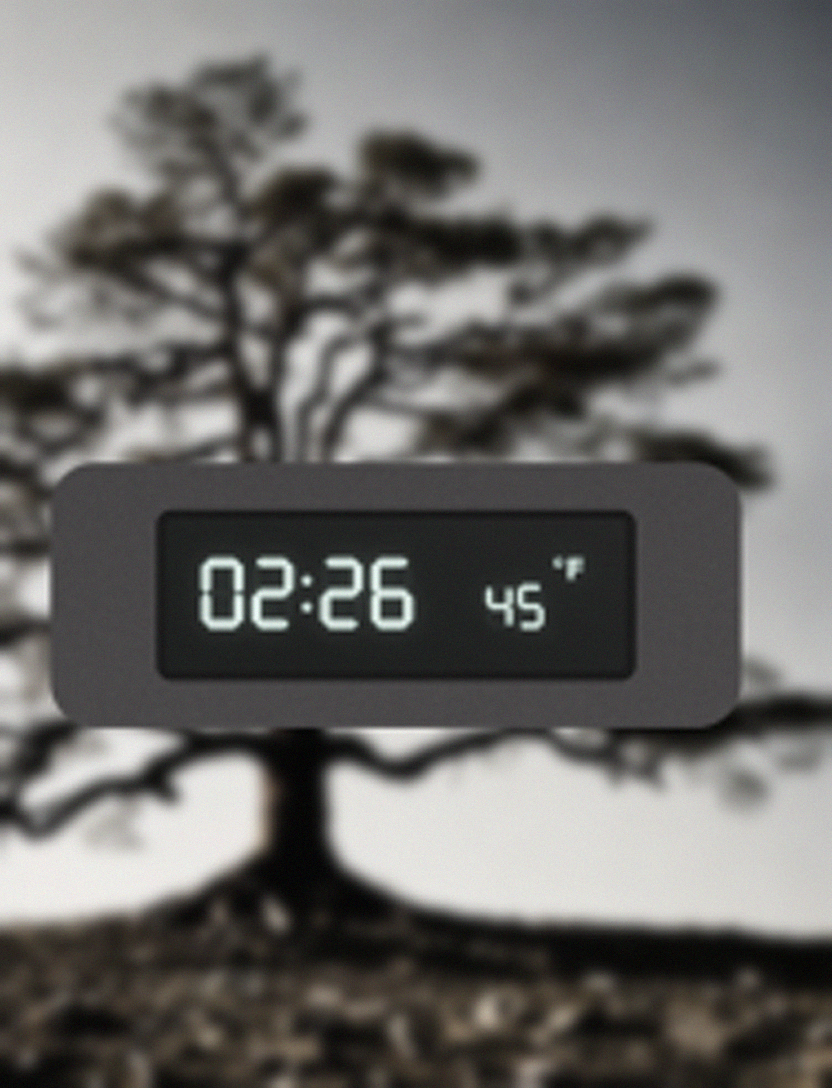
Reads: 2.26
